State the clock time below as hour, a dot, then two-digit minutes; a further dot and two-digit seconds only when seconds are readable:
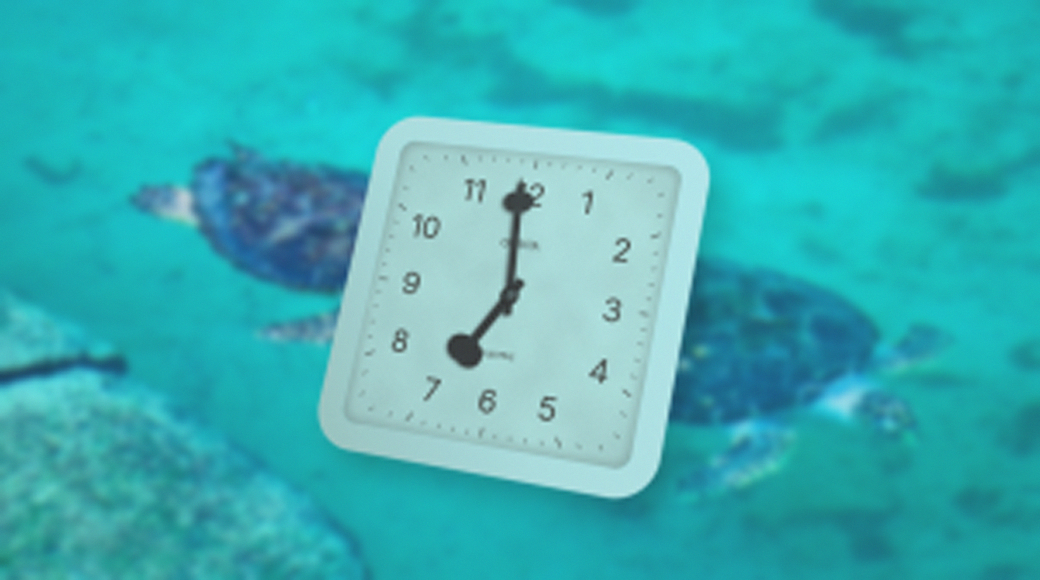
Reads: 6.59
